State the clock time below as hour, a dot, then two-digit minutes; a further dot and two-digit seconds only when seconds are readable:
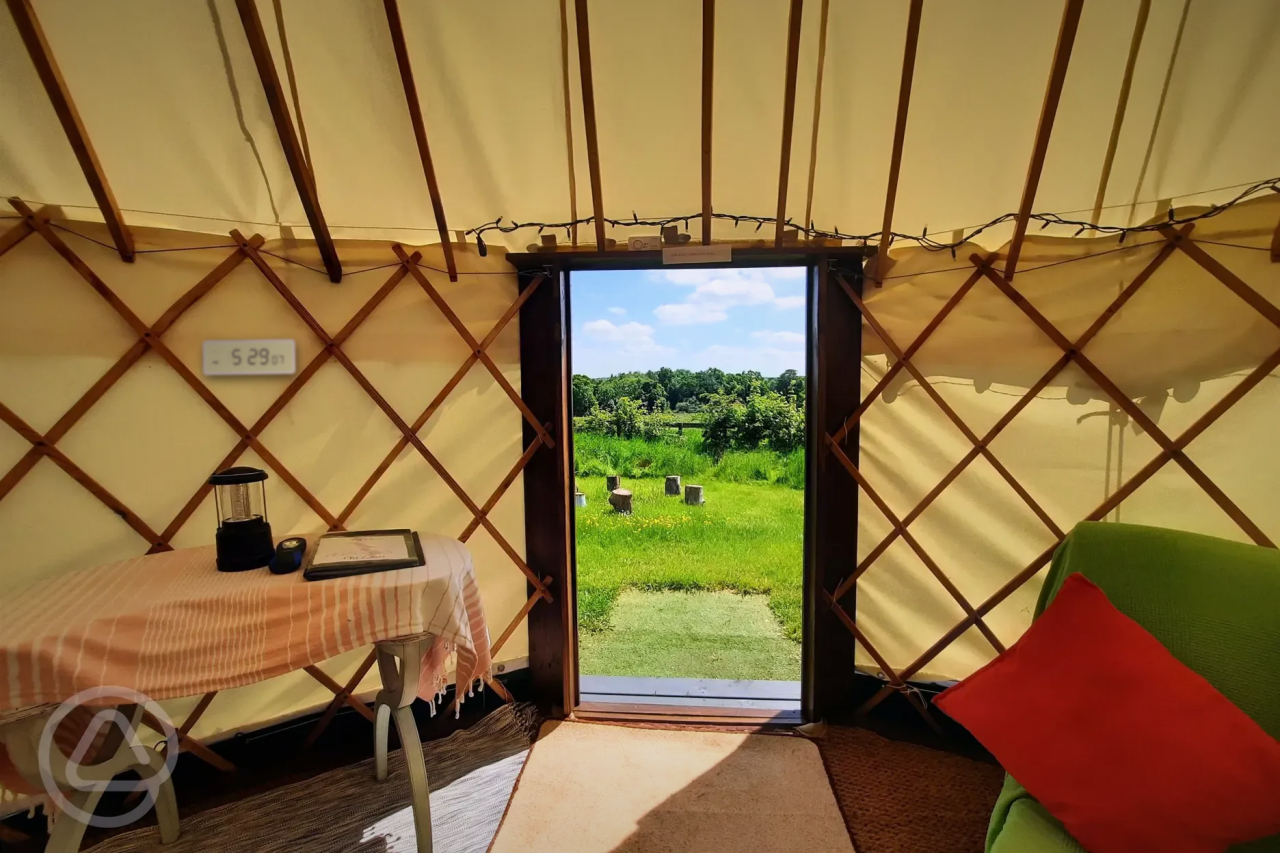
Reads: 5.29
